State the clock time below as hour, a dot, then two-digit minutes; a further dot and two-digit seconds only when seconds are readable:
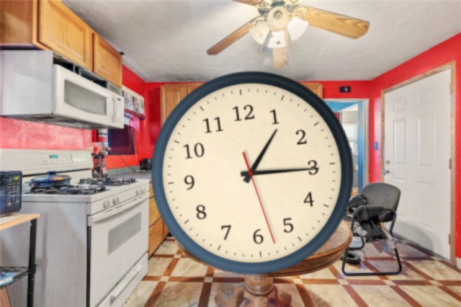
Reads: 1.15.28
